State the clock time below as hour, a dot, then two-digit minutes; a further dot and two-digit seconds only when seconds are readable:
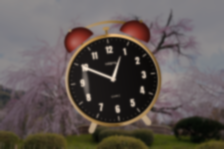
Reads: 12.50
